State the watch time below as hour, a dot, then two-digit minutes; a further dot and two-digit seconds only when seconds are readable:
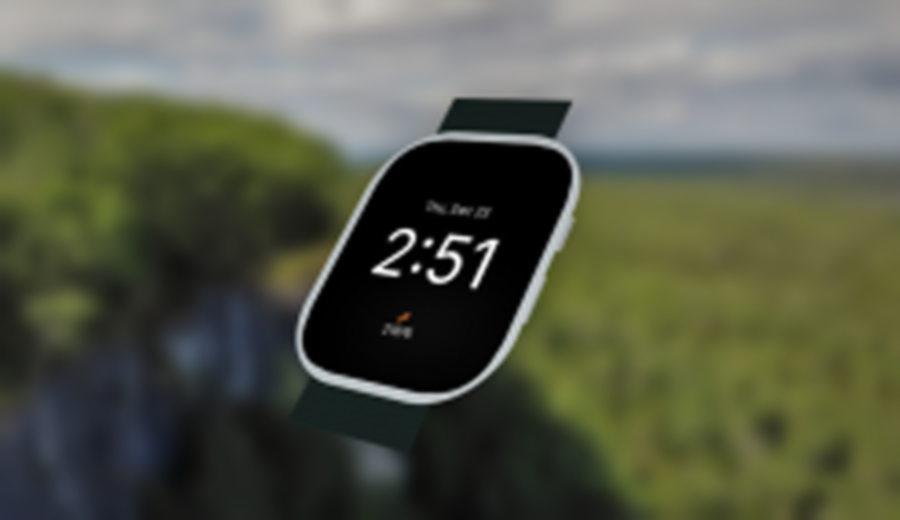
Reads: 2.51
